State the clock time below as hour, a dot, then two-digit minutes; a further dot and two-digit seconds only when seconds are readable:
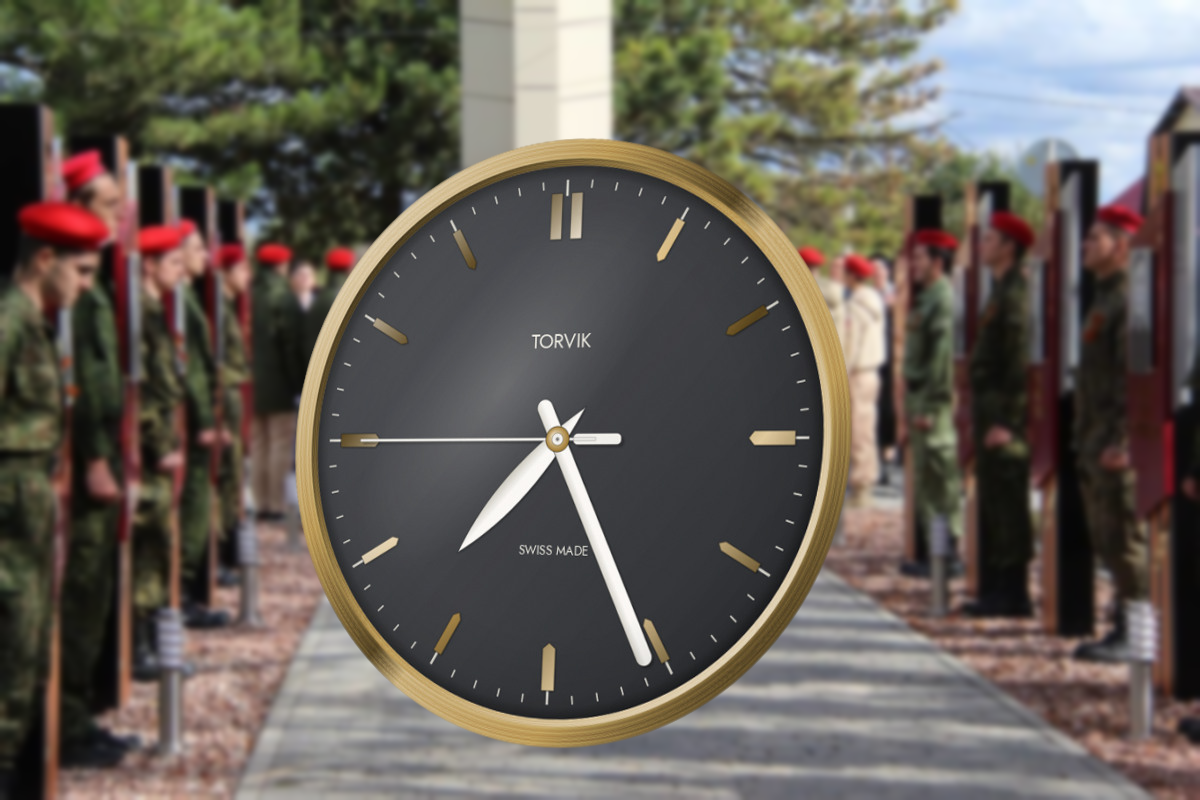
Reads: 7.25.45
